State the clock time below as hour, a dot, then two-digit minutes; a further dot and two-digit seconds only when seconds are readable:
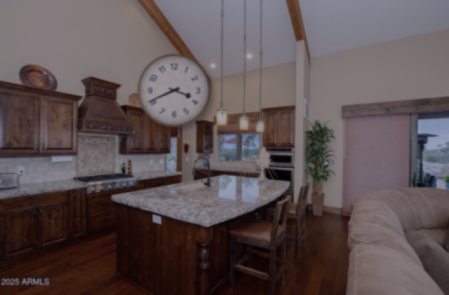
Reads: 3.41
